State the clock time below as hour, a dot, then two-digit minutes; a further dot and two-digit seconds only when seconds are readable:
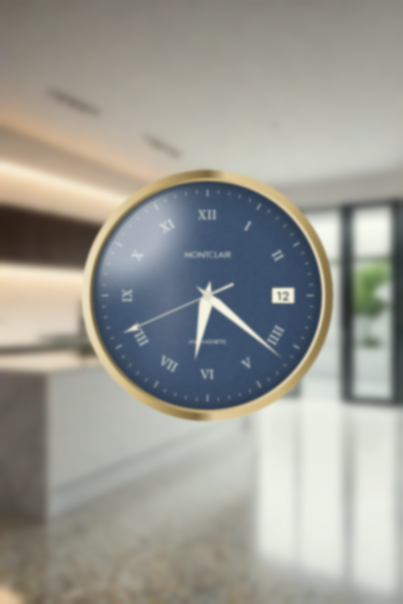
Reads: 6.21.41
